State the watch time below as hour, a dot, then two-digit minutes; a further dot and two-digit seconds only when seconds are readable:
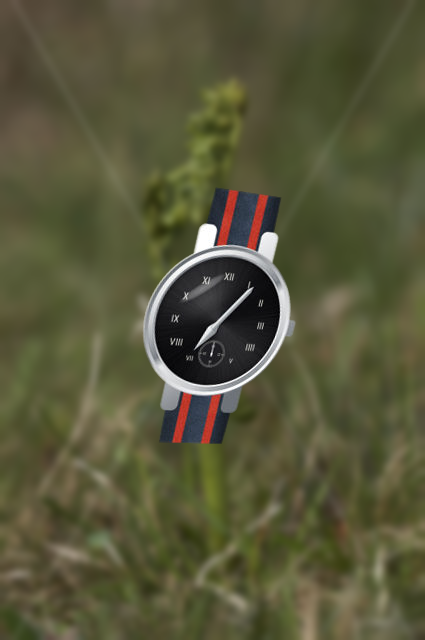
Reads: 7.06
